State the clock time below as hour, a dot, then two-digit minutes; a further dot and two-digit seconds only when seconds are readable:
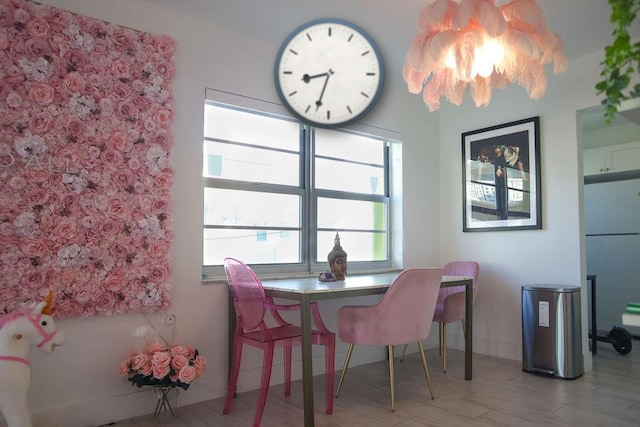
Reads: 8.33
